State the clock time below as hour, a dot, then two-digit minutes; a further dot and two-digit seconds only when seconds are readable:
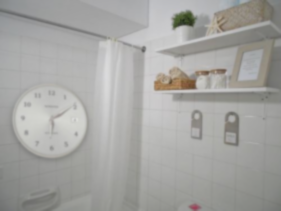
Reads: 6.09
